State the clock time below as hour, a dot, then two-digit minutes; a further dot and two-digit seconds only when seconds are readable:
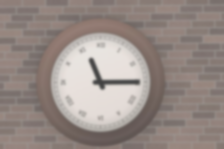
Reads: 11.15
